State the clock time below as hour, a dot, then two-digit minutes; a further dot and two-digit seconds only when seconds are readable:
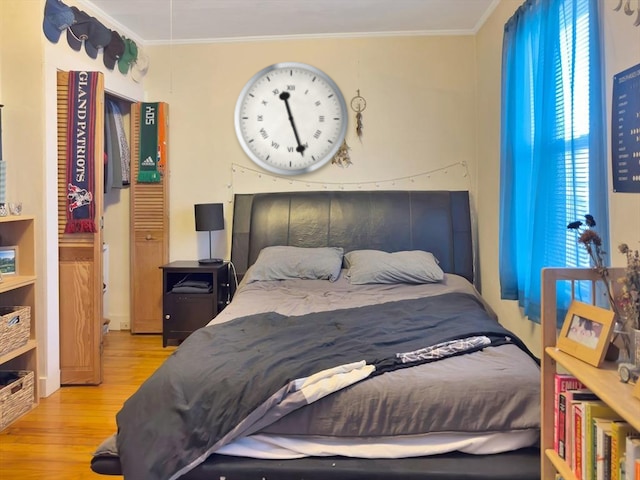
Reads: 11.27
